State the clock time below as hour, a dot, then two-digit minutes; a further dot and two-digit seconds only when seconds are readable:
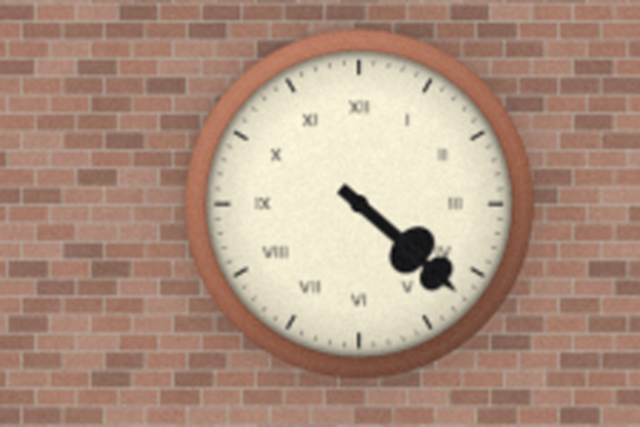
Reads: 4.22
